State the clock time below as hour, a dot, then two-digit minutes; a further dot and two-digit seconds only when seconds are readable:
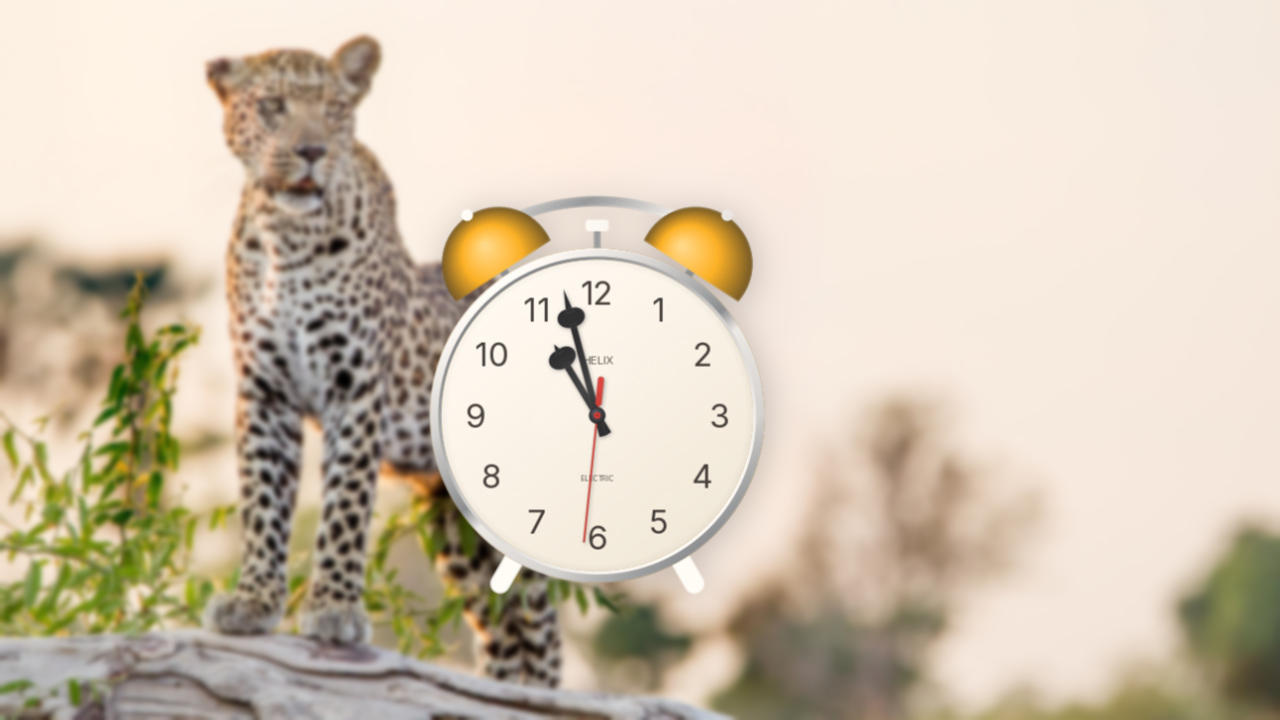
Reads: 10.57.31
